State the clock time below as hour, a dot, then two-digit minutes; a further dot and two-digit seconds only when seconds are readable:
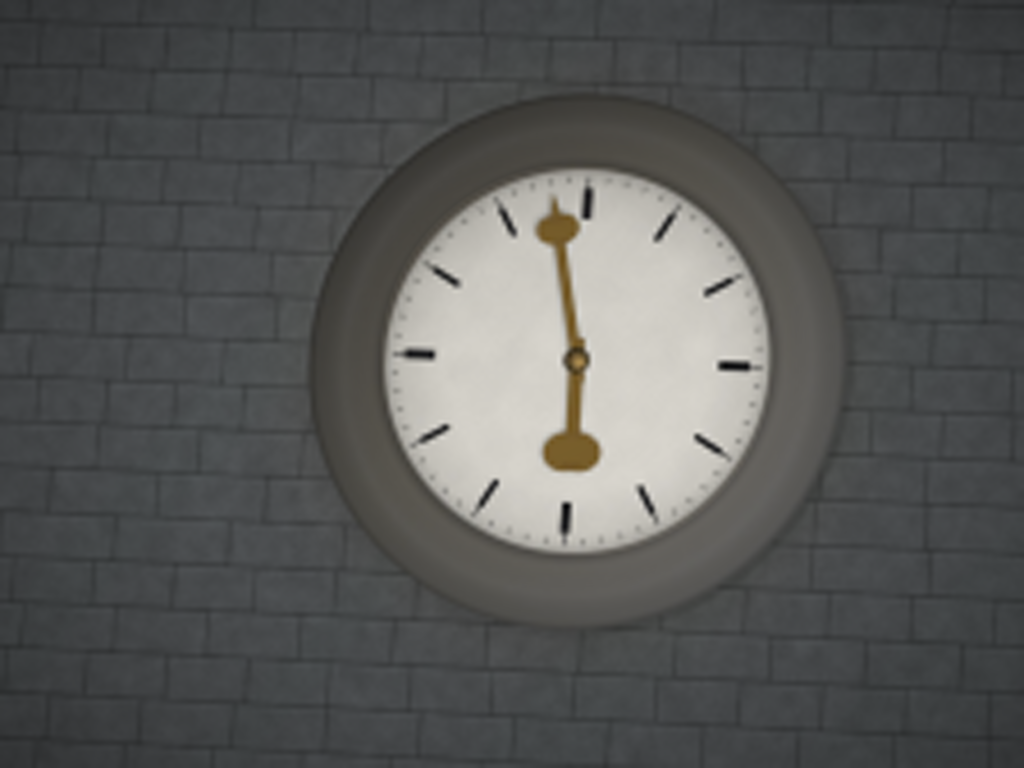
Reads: 5.58
